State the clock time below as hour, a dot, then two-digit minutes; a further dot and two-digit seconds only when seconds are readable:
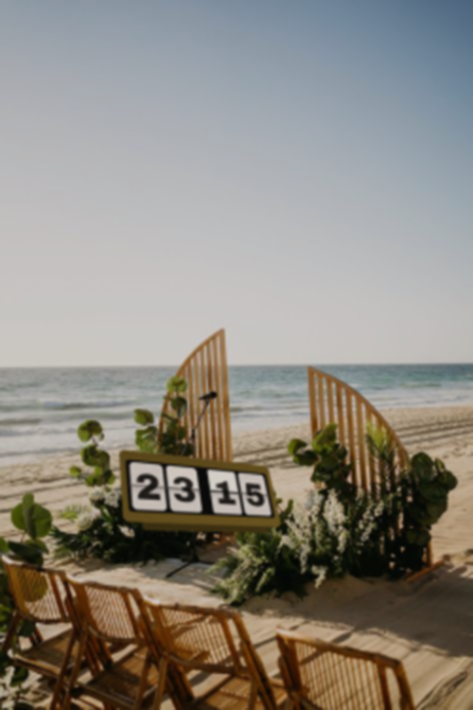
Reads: 23.15
